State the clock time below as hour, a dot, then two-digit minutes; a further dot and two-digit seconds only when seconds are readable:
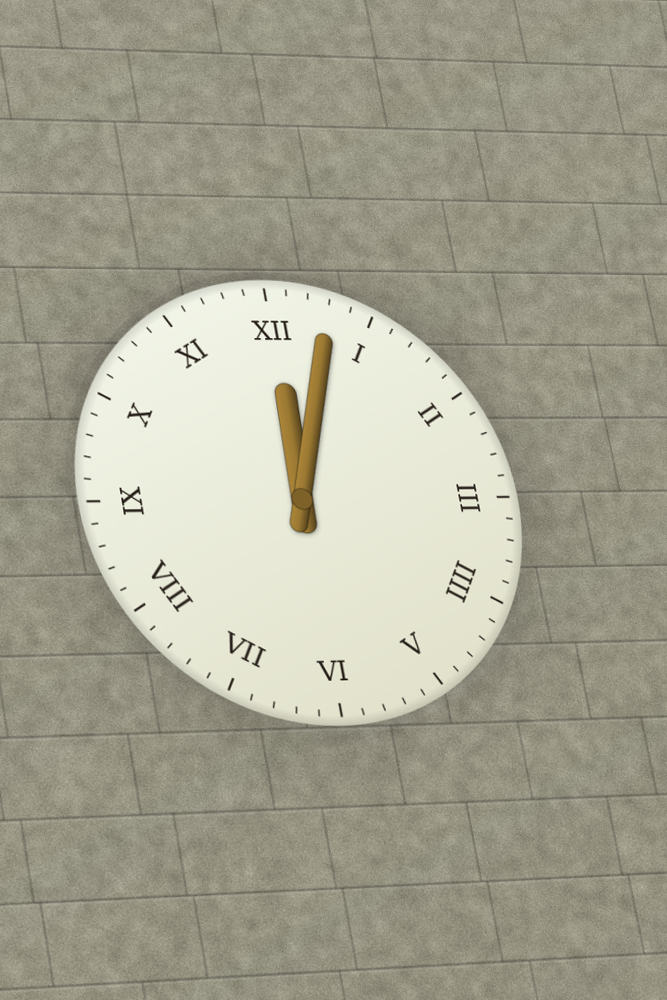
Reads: 12.03
